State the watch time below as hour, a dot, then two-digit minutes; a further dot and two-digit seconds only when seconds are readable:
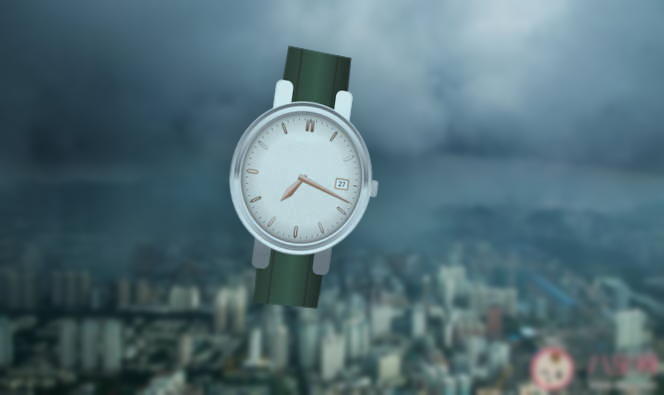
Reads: 7.18
